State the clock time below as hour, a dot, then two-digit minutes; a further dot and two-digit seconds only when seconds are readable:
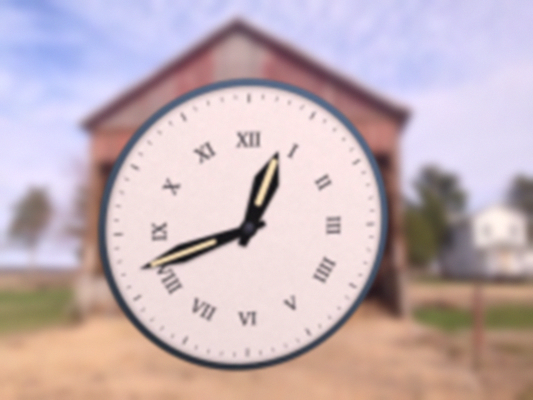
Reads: 12.42
